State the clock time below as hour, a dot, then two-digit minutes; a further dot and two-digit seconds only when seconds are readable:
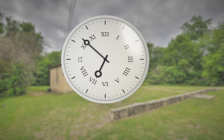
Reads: 6.52
